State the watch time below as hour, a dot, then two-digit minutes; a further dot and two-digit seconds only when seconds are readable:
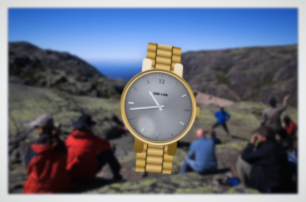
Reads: 10.43
